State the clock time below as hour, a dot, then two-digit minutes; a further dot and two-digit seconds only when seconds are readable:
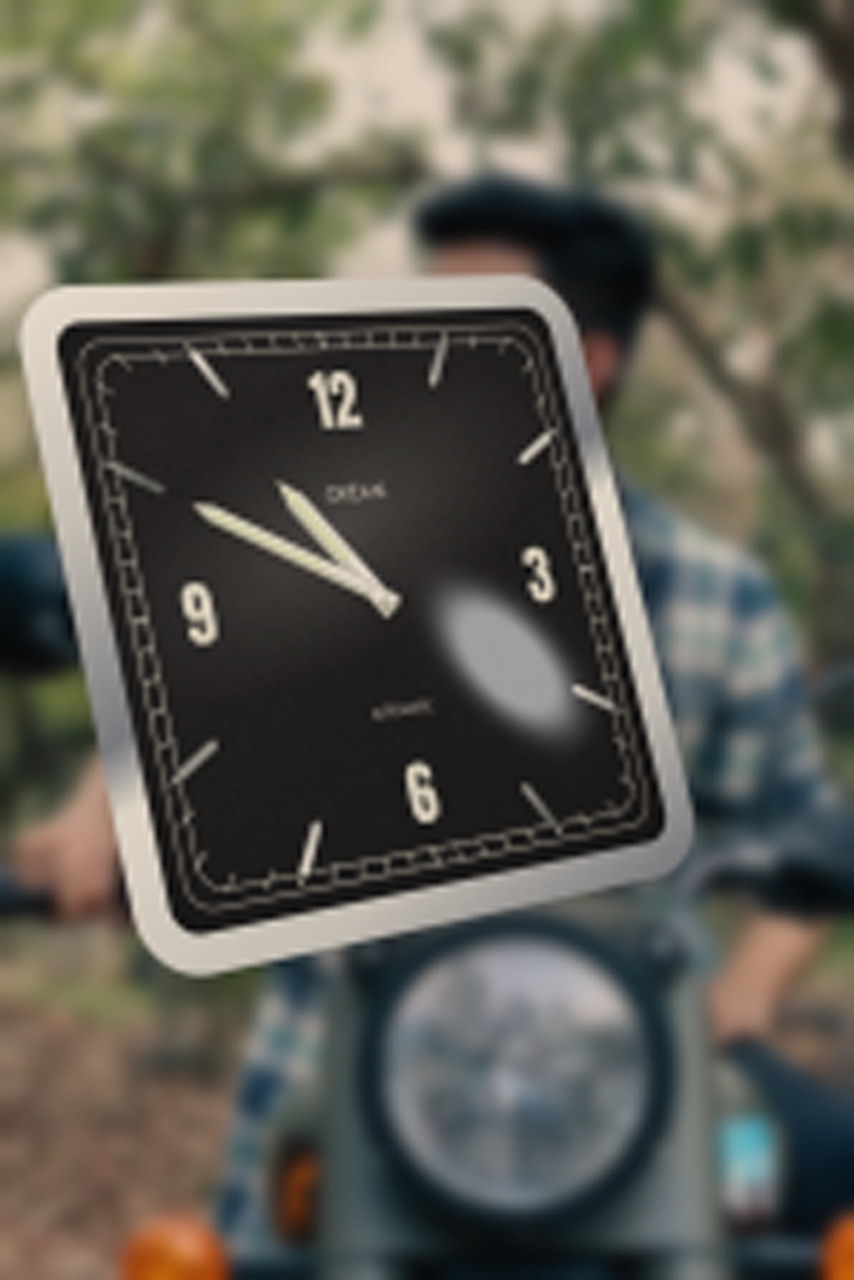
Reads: 10.50
